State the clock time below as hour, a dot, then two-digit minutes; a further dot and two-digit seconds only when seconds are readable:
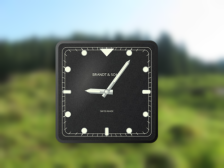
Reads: 9.06
